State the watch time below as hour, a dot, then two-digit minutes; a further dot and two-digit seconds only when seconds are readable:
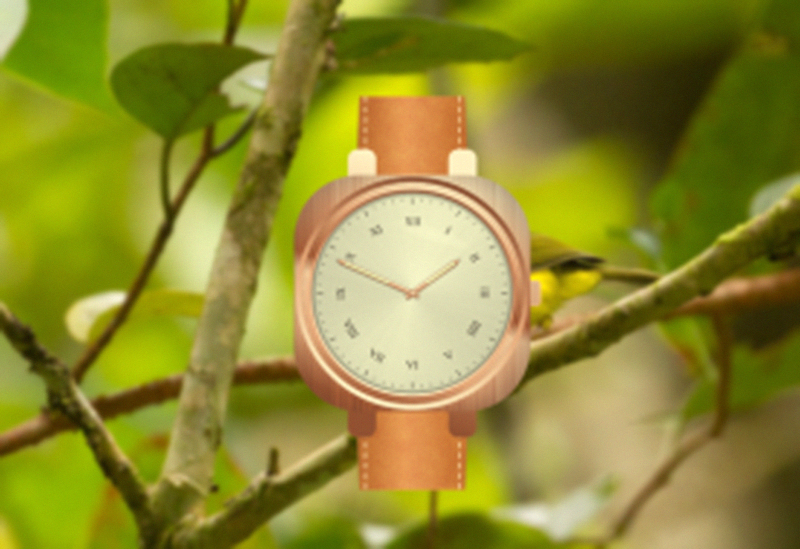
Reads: 1.49
